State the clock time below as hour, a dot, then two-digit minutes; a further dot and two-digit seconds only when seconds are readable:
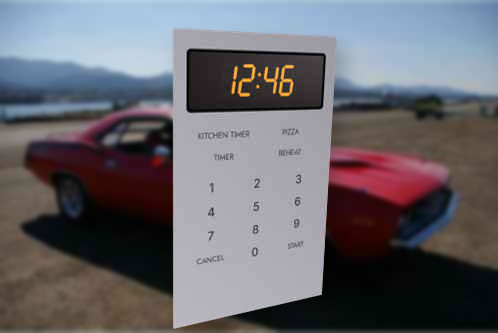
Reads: 12.46
